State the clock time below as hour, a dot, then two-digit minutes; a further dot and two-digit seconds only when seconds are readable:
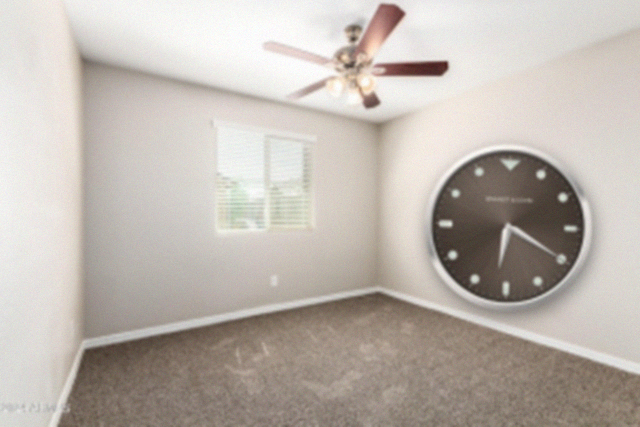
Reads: 6.20
